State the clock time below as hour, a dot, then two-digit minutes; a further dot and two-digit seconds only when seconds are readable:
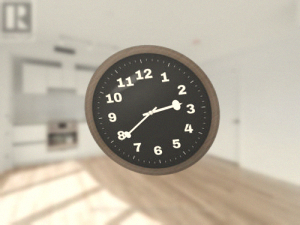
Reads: 2.39
